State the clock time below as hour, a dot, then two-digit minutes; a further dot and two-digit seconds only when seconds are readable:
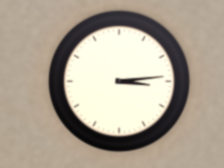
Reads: 3.14
